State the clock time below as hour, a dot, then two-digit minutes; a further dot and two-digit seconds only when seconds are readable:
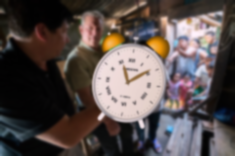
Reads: 11.09
